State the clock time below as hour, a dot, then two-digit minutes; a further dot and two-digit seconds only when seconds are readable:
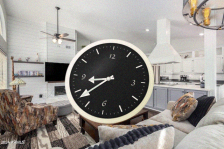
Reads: 8.38
